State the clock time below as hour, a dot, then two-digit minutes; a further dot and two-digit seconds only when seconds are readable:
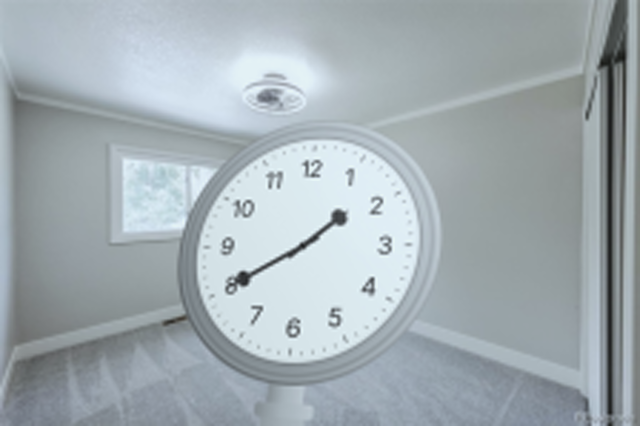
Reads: 1.40
